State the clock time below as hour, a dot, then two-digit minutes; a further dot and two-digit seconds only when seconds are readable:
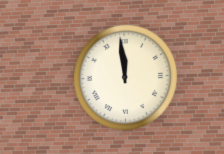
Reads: 11.59
